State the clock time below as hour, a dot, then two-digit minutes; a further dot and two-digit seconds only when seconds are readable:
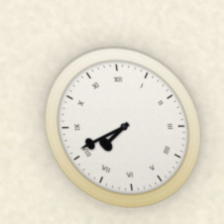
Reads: 7.41
